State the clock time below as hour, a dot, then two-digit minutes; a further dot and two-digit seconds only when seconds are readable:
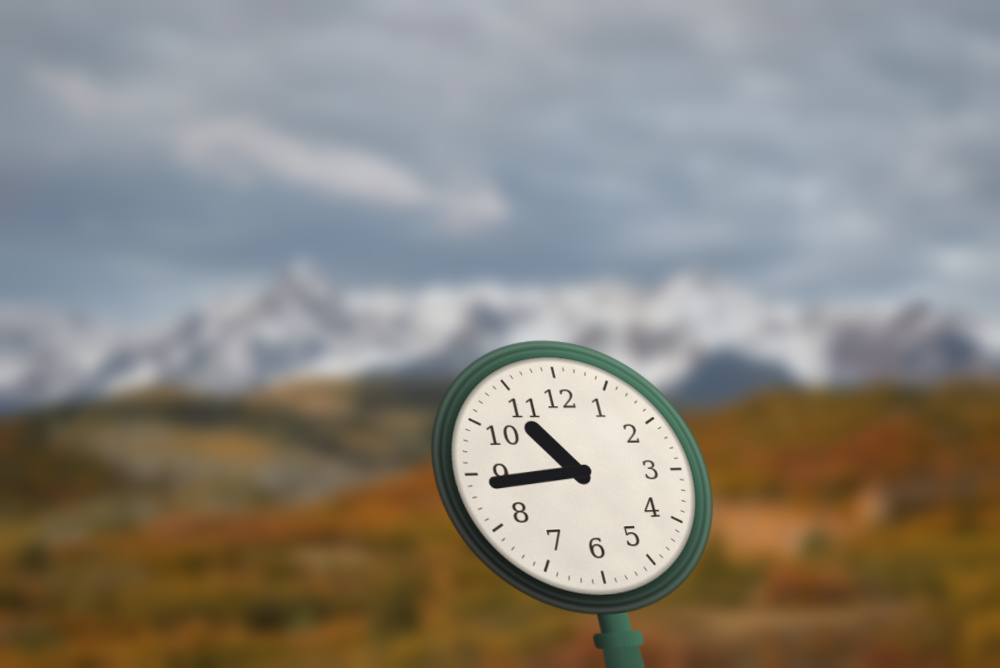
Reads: 10.44
